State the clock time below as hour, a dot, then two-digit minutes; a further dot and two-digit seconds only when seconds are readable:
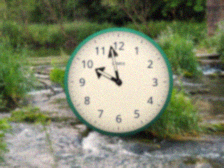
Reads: 9.58
